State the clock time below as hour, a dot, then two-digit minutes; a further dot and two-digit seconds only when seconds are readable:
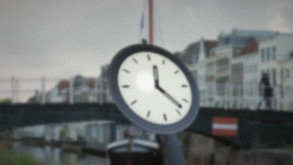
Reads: 12.23
